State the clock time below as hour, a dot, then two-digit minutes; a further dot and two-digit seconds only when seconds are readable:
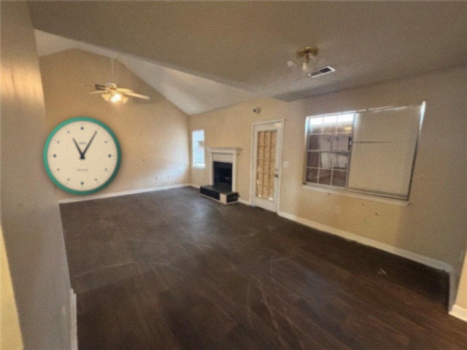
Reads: 11.05
